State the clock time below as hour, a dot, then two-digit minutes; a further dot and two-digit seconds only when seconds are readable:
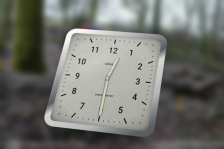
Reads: 12.30
